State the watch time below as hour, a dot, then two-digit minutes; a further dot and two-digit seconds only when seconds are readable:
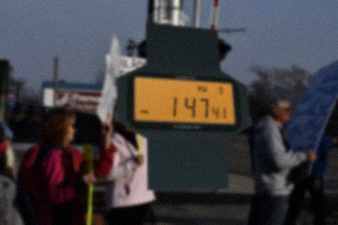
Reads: 1.47
